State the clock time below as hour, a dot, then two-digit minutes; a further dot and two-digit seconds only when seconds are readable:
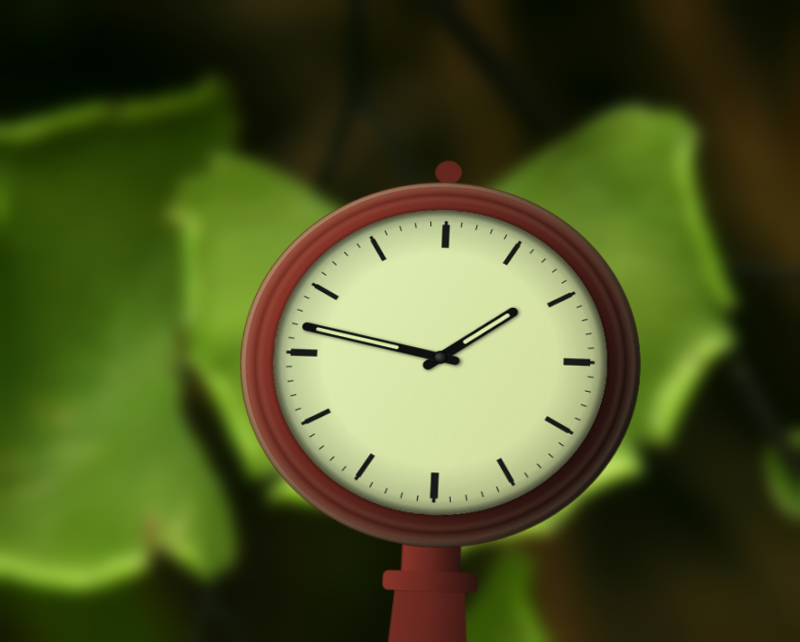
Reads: 1.47
